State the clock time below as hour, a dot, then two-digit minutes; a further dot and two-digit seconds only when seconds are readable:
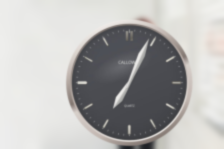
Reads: 7.04
